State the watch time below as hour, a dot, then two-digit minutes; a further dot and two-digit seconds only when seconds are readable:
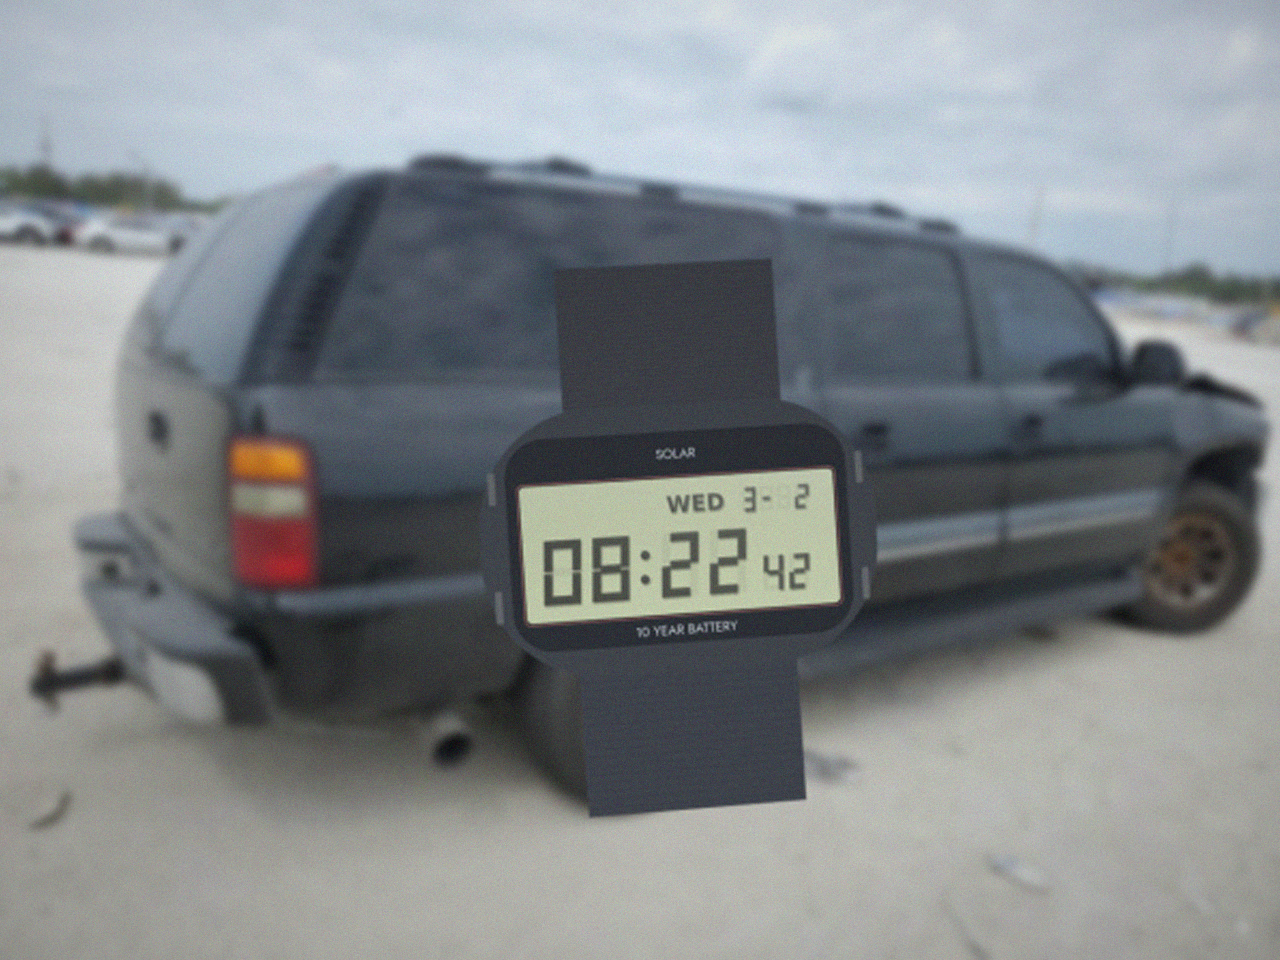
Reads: 8.22.42
